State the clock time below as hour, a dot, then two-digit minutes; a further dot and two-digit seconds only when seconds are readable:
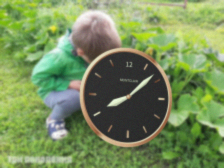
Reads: 8.08
